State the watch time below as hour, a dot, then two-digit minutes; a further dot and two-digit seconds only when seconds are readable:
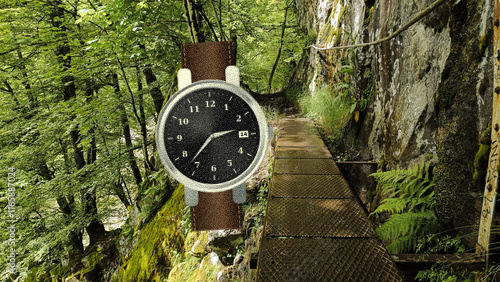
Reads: 2.37
